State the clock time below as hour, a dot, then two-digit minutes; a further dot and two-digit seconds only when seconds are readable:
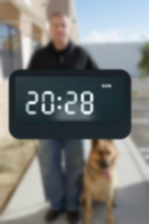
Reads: 20.28
